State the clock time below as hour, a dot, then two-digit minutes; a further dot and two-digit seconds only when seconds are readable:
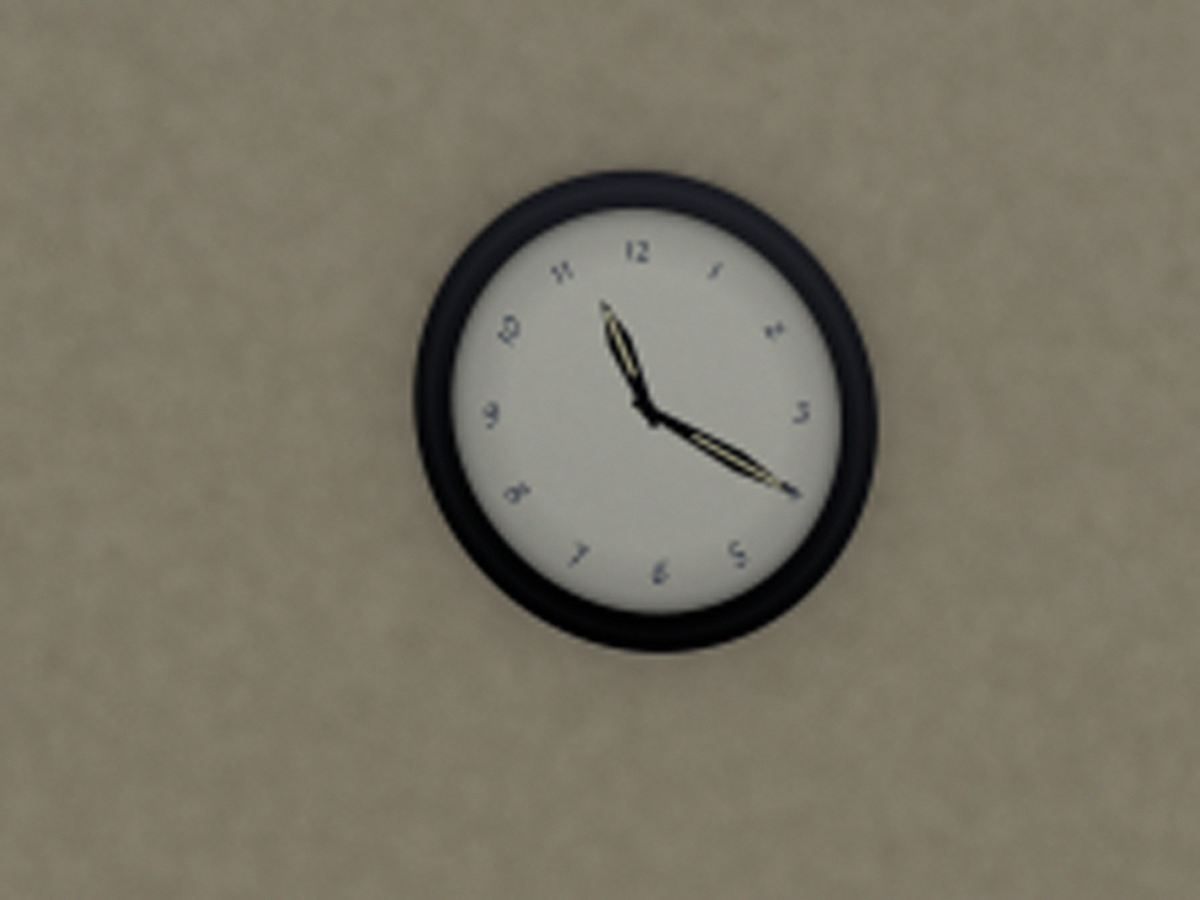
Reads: 11.20
